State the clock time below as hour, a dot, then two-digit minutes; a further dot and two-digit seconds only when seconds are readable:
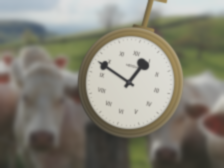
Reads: 12.48
